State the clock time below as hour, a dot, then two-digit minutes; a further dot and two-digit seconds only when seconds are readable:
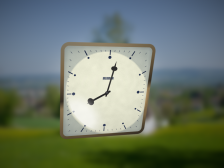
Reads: 8.02
